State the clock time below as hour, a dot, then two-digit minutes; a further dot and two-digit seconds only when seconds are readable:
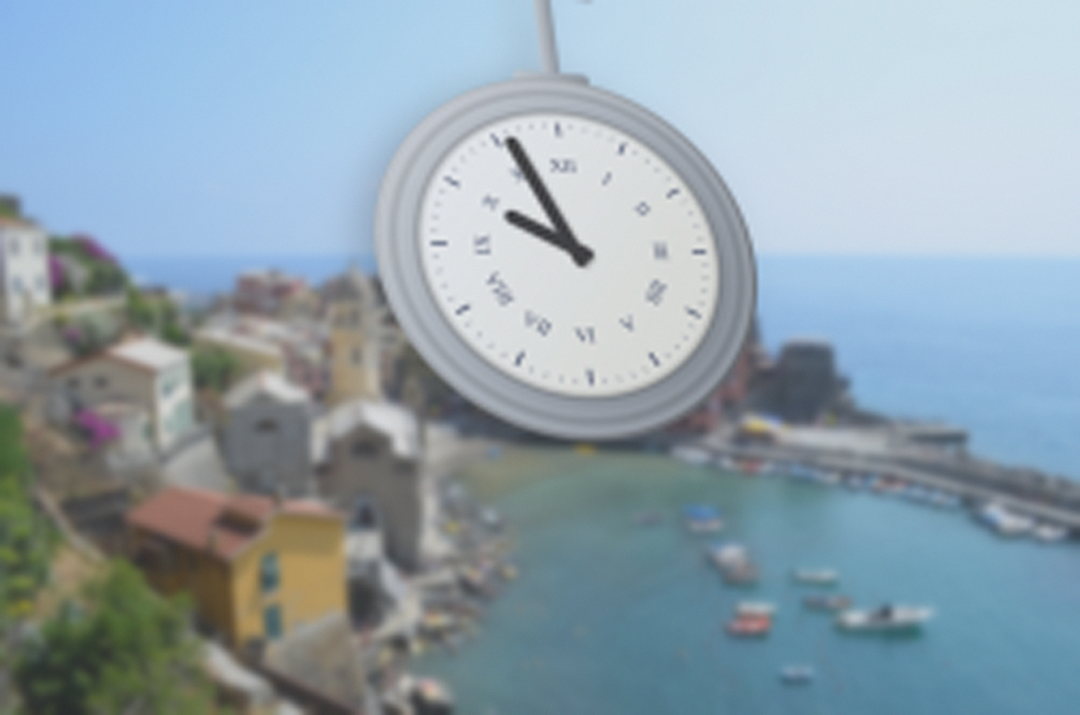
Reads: 9.56
